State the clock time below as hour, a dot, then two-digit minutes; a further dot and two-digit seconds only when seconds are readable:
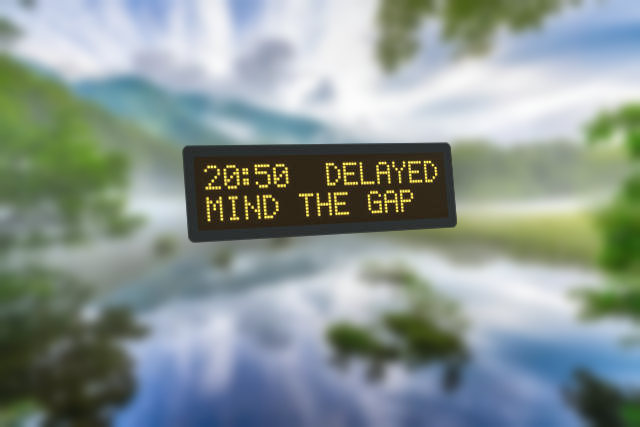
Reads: 20.50
